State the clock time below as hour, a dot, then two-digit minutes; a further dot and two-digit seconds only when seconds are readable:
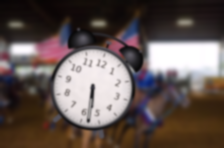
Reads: 5.28
